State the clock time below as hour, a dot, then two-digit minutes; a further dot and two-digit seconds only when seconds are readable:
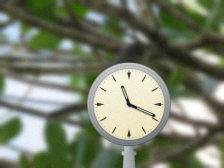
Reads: 11.19
